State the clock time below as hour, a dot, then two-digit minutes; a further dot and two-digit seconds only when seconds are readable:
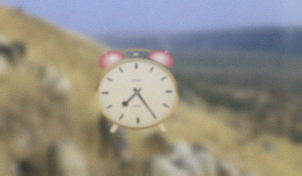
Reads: 7.25
